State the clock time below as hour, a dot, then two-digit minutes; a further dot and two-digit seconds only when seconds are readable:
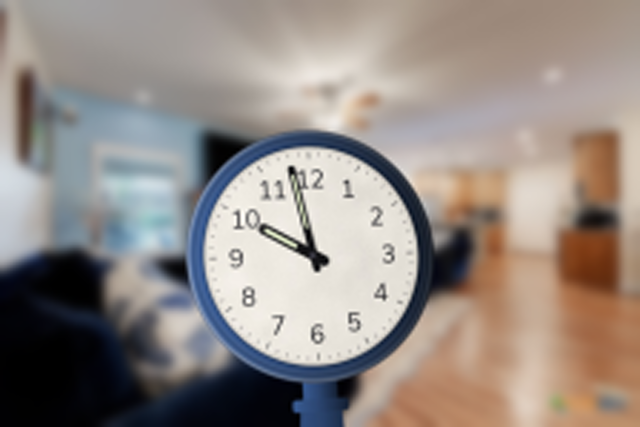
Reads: 9.58
